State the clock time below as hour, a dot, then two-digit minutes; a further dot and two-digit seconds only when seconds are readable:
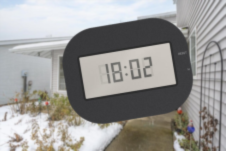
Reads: 18.02
